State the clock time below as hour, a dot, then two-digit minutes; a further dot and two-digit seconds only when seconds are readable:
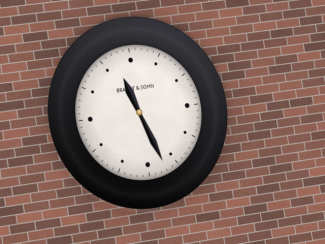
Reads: 11.27
